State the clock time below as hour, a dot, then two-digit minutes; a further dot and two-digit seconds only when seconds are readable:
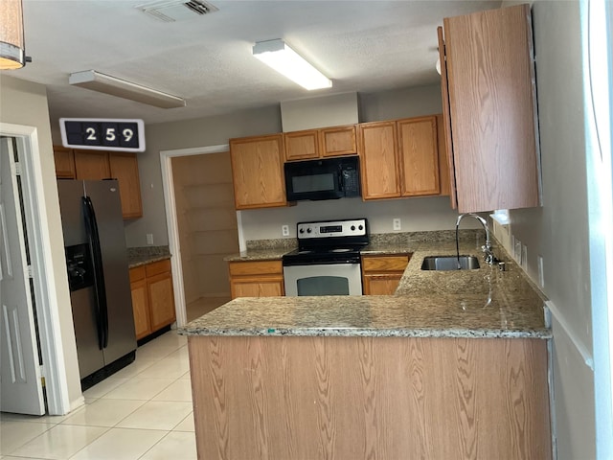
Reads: 2.59
